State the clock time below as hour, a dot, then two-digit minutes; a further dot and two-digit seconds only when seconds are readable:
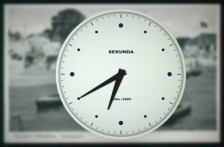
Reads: 6.40
